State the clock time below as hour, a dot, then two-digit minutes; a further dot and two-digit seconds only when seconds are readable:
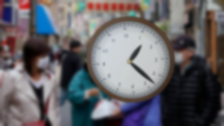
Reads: 1.23
